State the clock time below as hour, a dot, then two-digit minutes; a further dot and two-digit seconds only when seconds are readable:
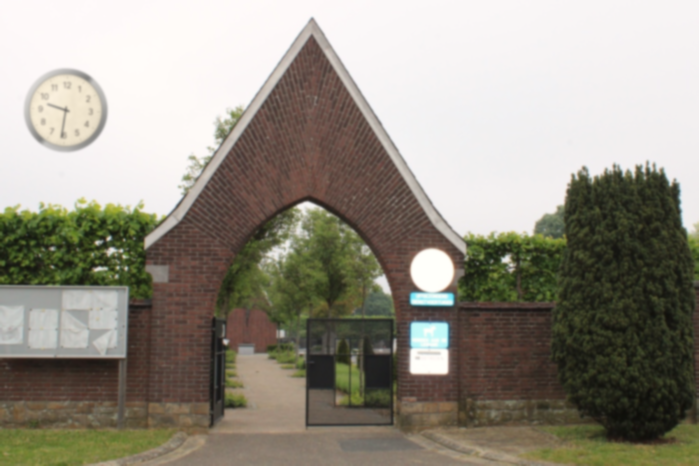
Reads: 9.31
